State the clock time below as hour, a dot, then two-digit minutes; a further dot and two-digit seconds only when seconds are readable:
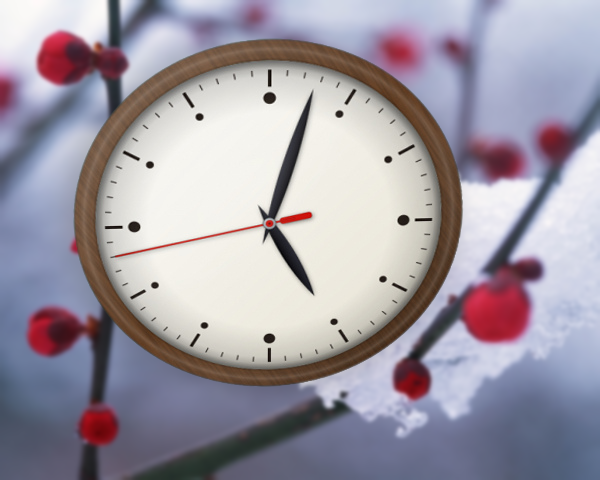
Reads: 5.02.43
